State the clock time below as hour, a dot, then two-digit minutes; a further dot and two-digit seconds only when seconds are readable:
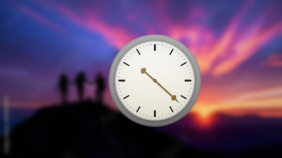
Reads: 10.22
